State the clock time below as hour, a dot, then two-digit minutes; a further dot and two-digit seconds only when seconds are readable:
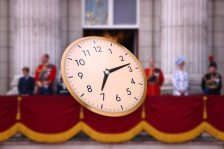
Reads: 7.13
